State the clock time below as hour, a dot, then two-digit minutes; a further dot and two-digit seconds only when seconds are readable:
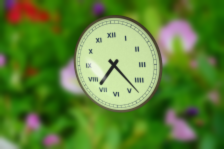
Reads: 7.23
